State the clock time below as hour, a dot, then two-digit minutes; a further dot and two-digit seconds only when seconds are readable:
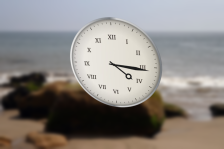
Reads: 4.16
